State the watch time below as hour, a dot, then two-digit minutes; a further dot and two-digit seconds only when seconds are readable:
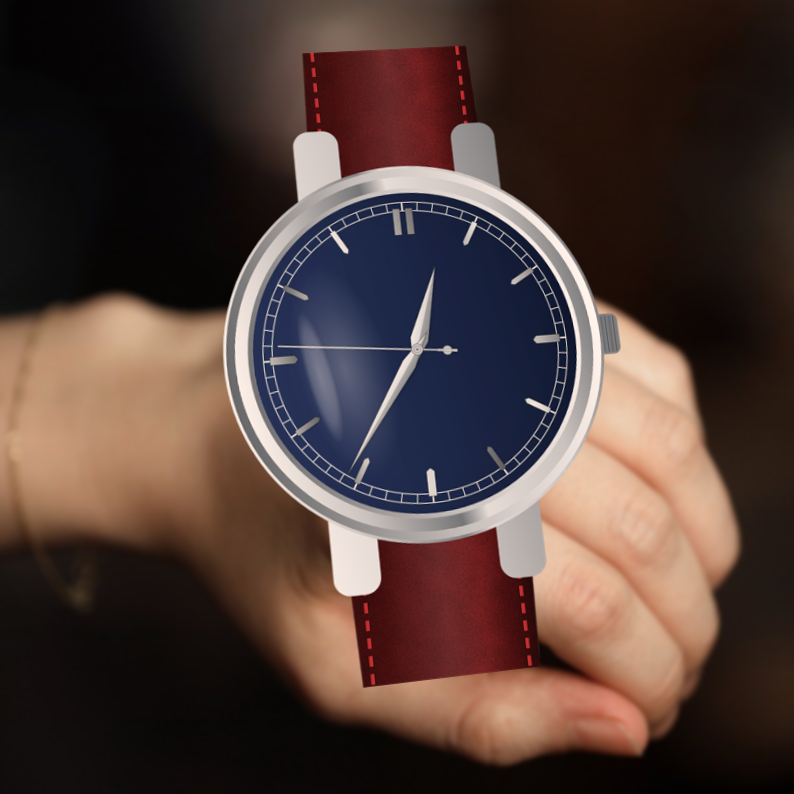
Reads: 12.35.46
